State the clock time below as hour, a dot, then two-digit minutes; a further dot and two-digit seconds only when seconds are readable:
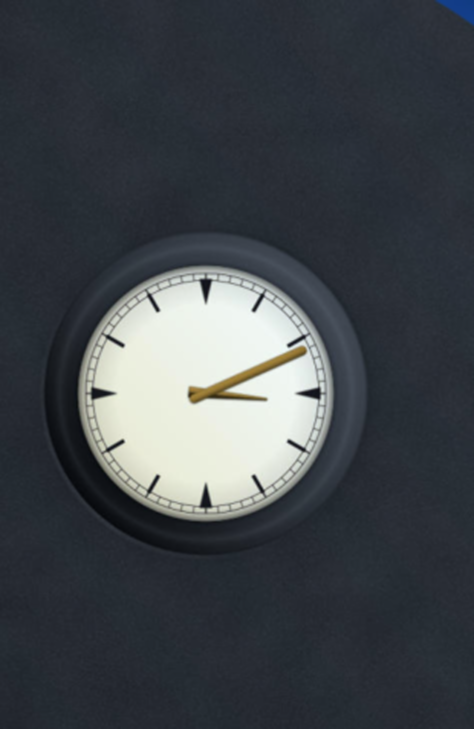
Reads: 3.11
